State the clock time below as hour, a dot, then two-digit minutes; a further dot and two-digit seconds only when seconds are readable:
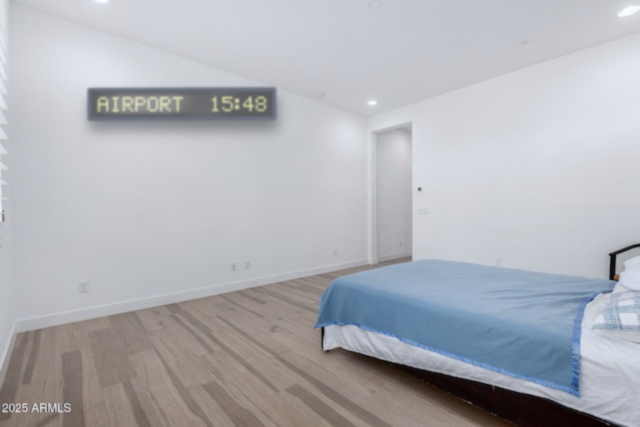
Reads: 15.48
